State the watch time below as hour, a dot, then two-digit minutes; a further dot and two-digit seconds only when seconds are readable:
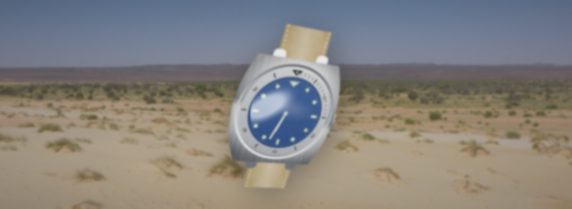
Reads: 6.33
